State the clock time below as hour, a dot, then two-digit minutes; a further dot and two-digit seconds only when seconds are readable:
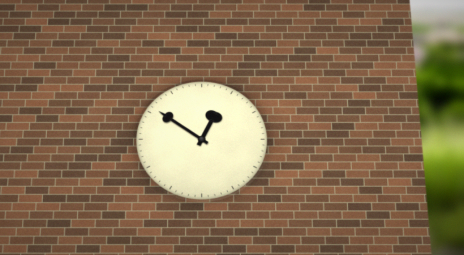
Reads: 12.51
